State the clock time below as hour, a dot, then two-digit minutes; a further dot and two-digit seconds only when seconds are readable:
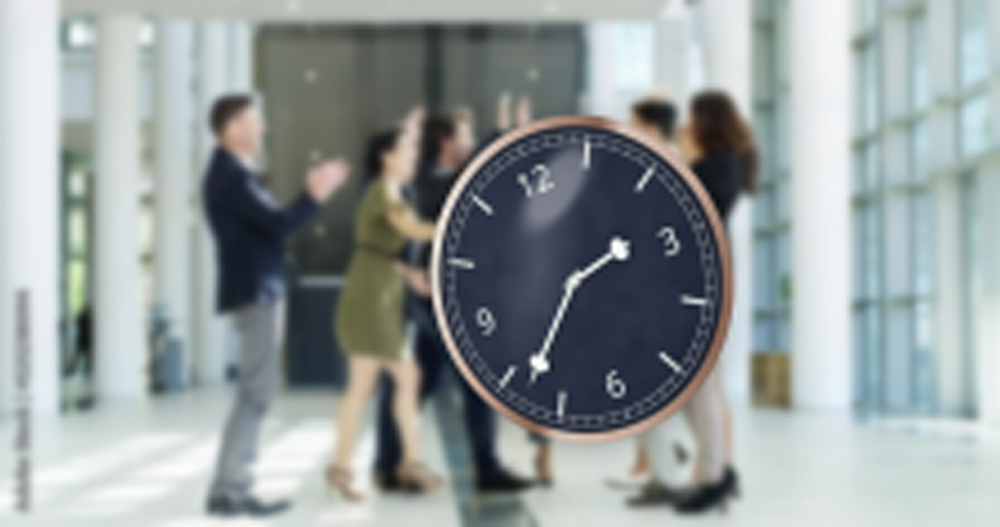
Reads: 2.38
